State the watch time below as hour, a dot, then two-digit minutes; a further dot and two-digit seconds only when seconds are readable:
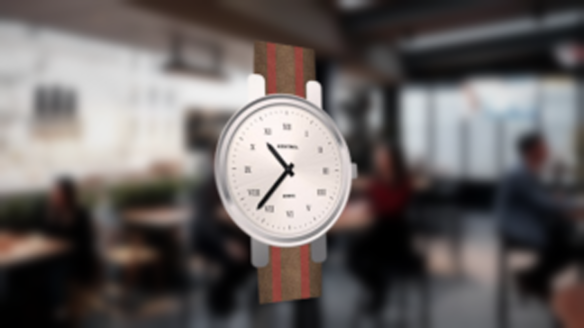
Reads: 10.37
